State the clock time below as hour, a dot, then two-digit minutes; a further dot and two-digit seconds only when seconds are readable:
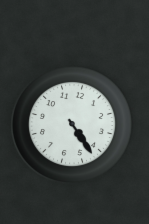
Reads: 4.22
